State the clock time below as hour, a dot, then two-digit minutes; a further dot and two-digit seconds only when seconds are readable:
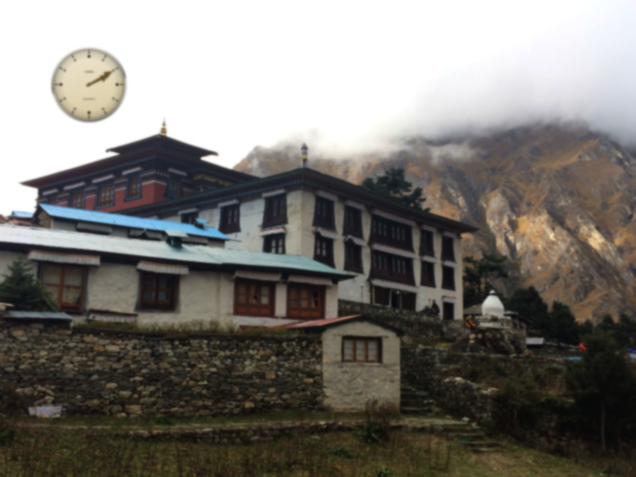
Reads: 2.10
